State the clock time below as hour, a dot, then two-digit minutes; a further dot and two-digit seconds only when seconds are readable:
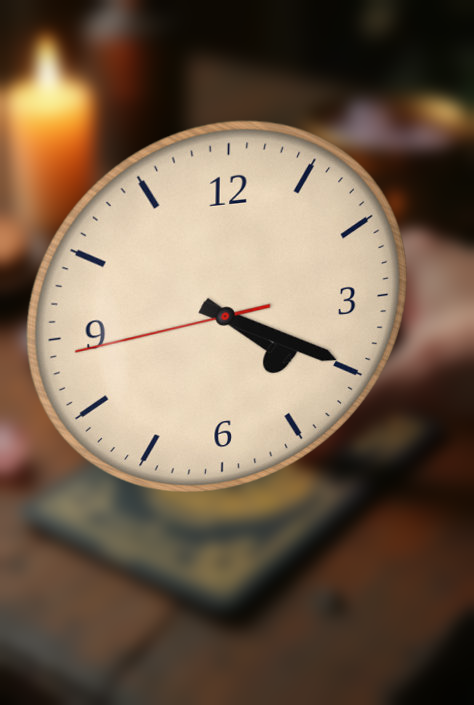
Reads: 4.19.44
